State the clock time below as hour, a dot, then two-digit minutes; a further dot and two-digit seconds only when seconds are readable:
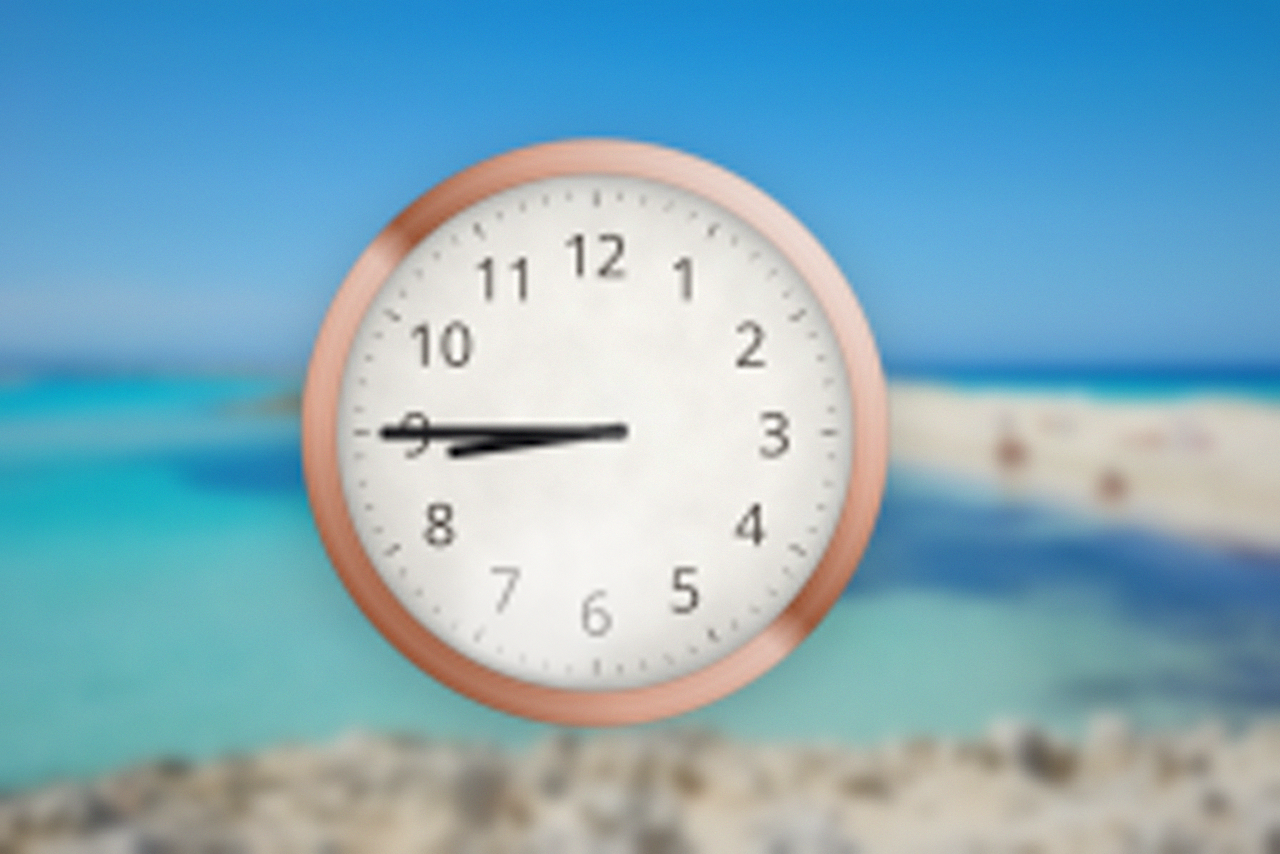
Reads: 8.45
